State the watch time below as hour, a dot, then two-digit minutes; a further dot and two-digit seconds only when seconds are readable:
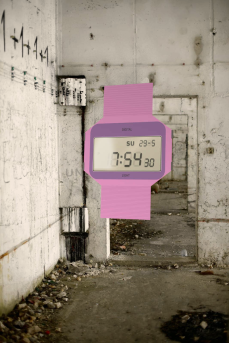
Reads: 7.54.30
